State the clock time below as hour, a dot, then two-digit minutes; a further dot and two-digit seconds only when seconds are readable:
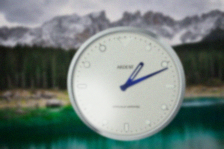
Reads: 1.11
